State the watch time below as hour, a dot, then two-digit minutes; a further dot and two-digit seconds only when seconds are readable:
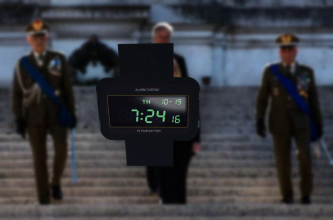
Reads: 7.24.16
